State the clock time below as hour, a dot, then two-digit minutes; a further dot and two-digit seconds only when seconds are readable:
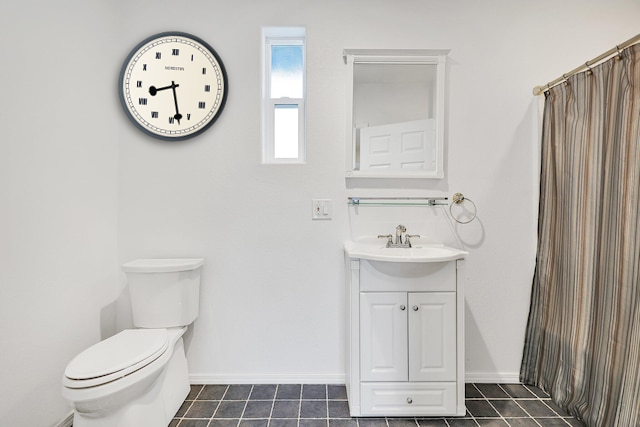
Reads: 8.28
